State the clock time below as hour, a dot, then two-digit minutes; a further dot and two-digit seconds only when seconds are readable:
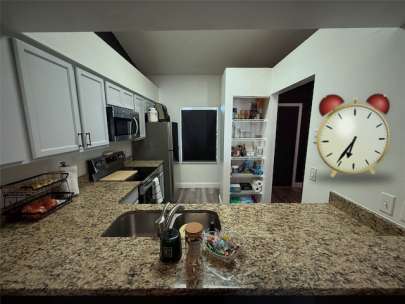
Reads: 6.36
